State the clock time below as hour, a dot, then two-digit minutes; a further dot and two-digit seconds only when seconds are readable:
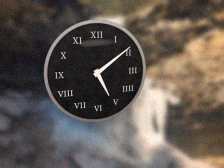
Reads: 5.09
